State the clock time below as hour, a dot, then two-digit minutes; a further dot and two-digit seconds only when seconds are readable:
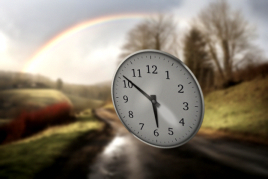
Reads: 5.51
